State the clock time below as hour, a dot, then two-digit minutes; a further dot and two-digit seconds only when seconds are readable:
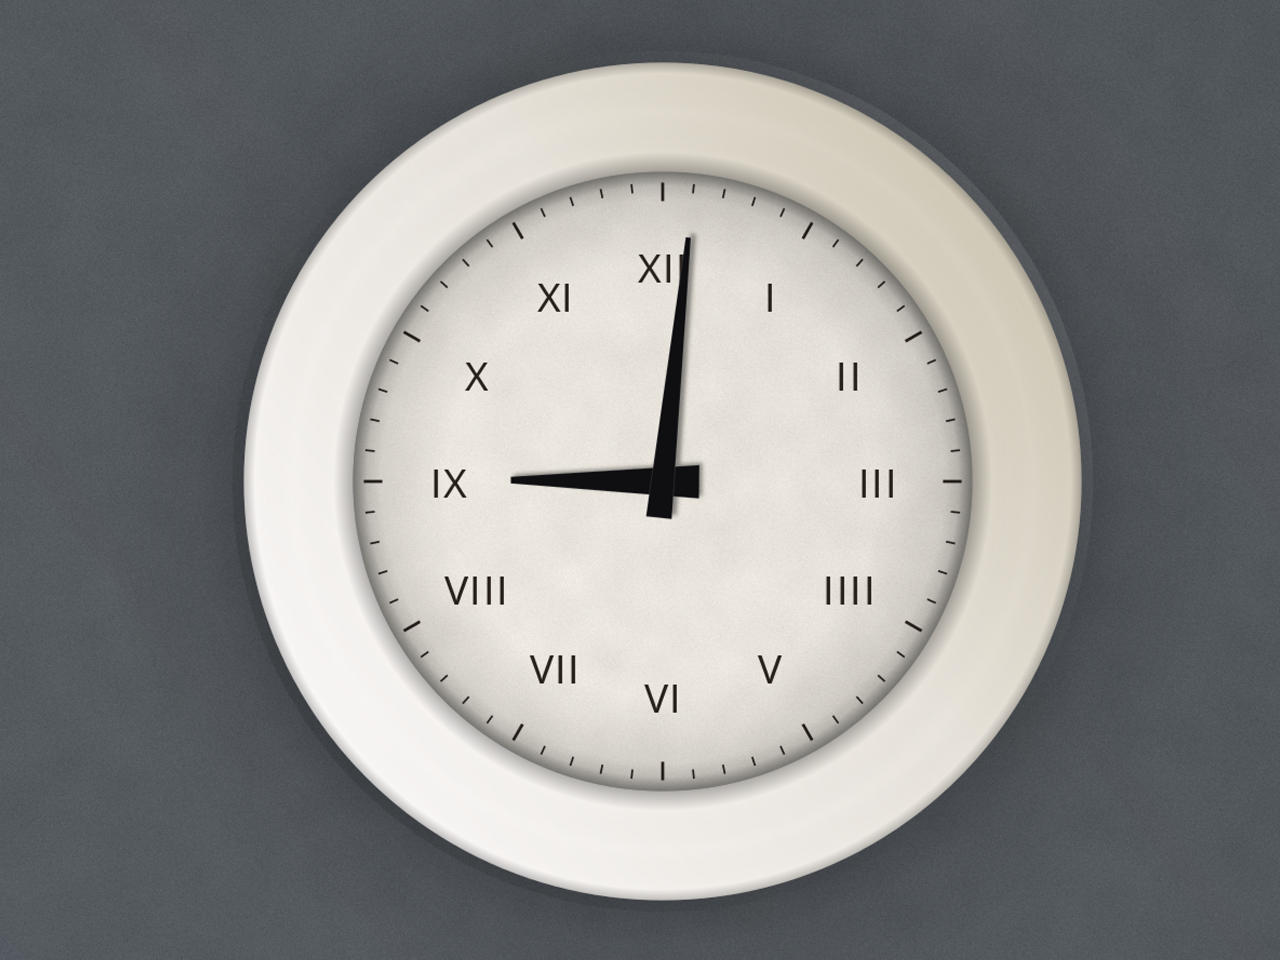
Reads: 9.01
